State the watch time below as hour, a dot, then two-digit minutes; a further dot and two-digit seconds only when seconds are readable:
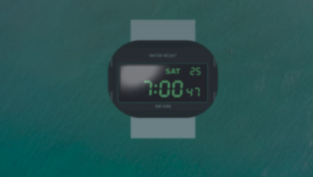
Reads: 7.00.47
